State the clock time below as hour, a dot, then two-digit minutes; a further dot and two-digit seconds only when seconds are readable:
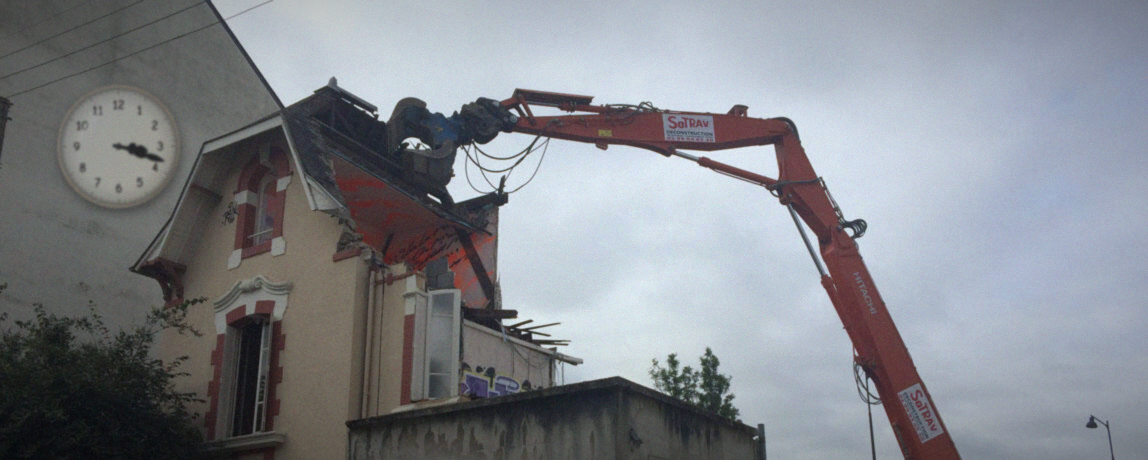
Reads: 3.18
